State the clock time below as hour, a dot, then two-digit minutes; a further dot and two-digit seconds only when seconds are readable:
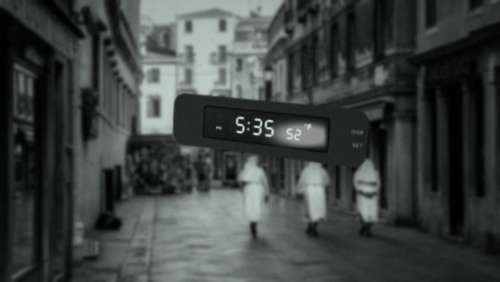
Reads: 5.35
